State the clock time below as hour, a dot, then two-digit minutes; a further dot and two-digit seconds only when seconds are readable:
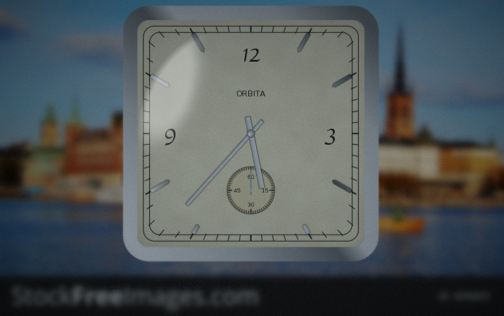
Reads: 5.37
